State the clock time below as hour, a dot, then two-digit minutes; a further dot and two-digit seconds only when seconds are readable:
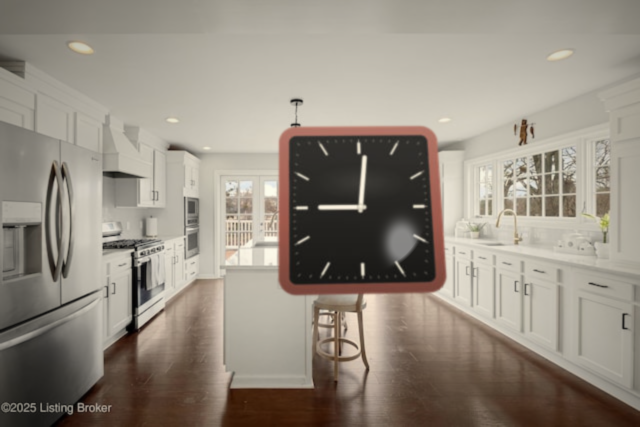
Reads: 9.01
